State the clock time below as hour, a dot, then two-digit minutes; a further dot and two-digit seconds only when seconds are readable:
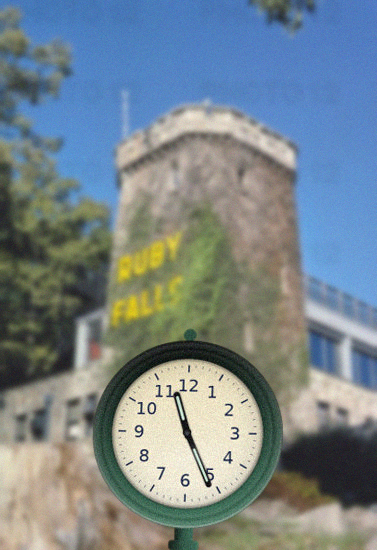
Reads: 11.26
